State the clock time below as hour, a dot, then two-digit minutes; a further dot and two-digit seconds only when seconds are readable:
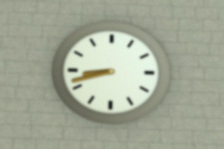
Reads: 8.42
